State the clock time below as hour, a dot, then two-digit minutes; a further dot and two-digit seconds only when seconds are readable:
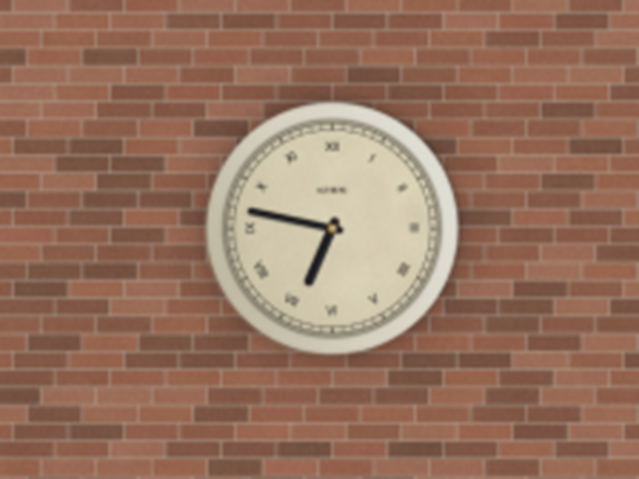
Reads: 6.47
